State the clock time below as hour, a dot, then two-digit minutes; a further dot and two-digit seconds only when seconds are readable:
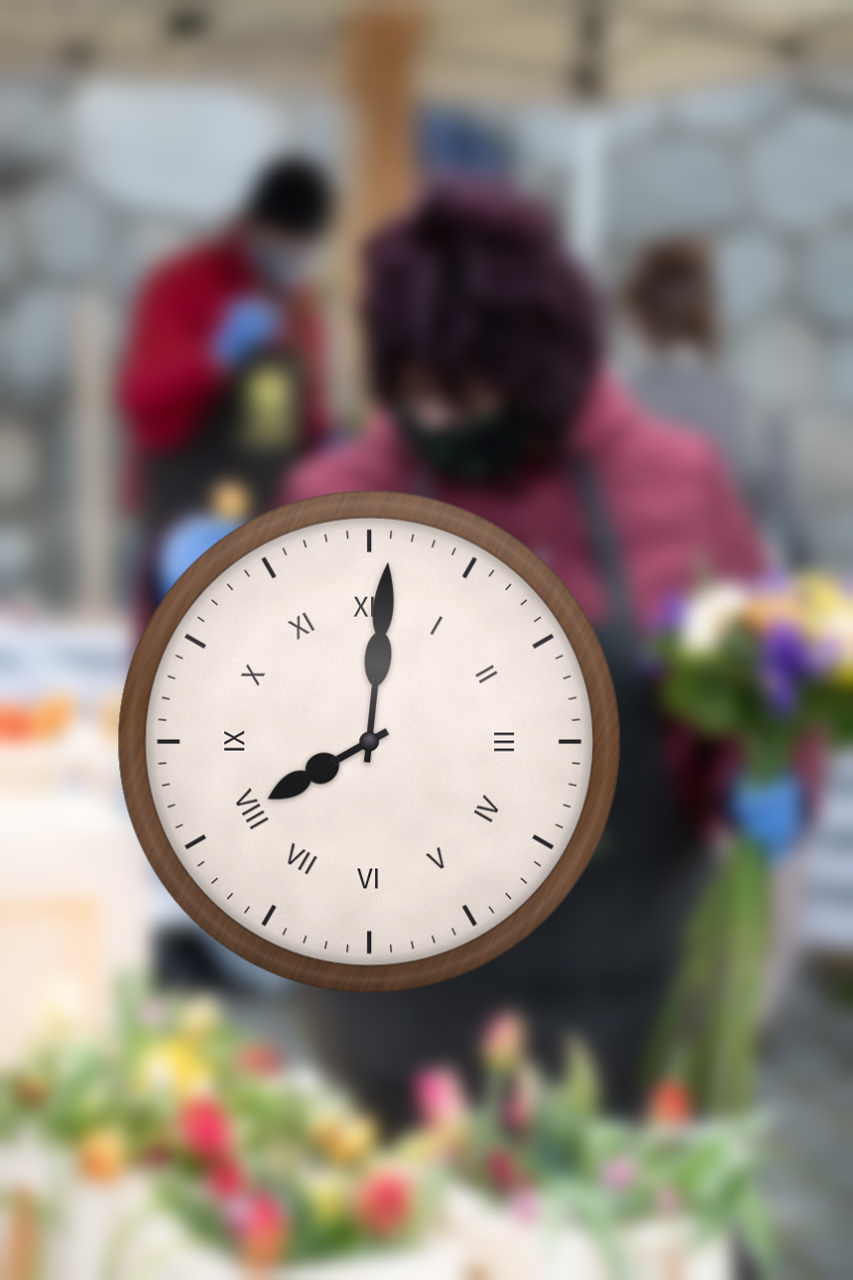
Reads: 8.01
